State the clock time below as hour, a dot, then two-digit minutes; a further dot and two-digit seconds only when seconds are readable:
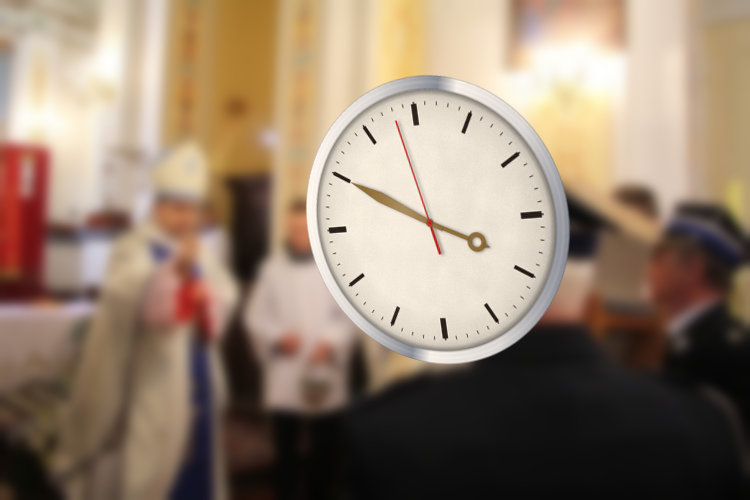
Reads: 3.49.58
